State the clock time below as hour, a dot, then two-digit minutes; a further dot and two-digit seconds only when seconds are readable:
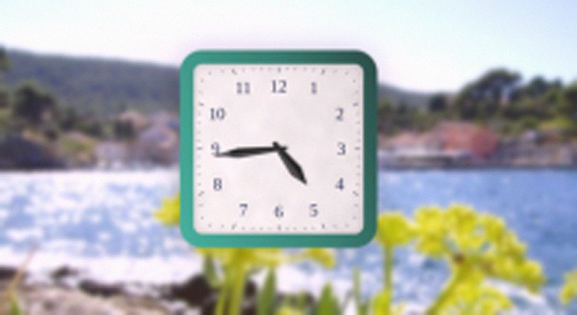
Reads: 4.44
